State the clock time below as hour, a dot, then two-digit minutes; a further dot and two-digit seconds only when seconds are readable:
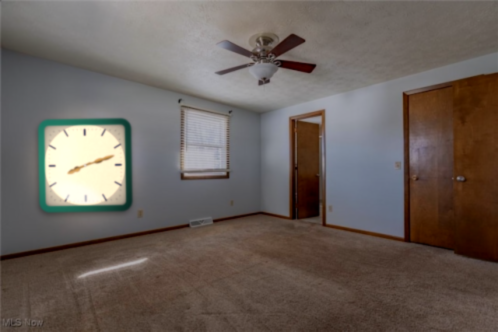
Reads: 8.12
